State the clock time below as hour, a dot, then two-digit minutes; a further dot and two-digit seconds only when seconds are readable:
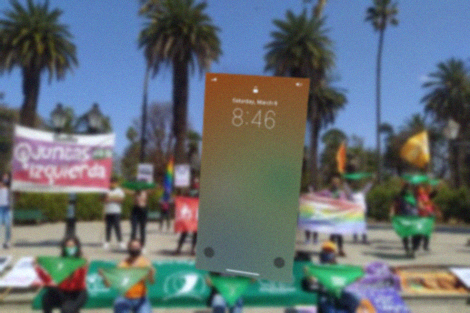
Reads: 8.46
